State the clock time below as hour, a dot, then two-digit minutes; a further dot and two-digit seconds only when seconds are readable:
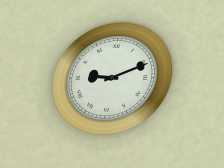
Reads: 9.11
